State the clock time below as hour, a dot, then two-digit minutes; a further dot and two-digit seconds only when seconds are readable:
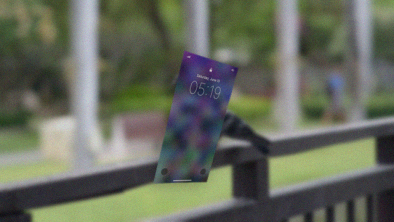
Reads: 5.19
